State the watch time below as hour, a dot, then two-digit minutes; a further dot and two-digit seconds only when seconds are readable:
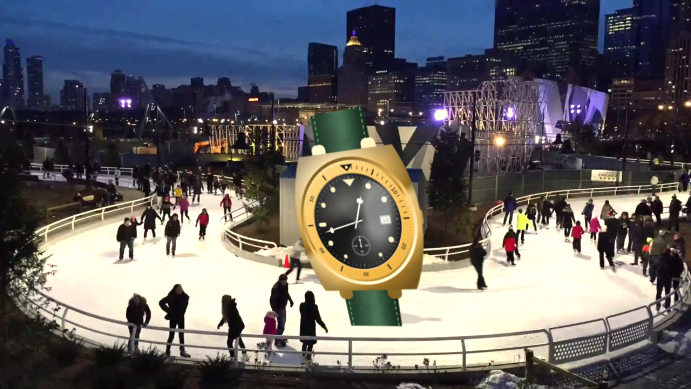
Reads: 12.43
